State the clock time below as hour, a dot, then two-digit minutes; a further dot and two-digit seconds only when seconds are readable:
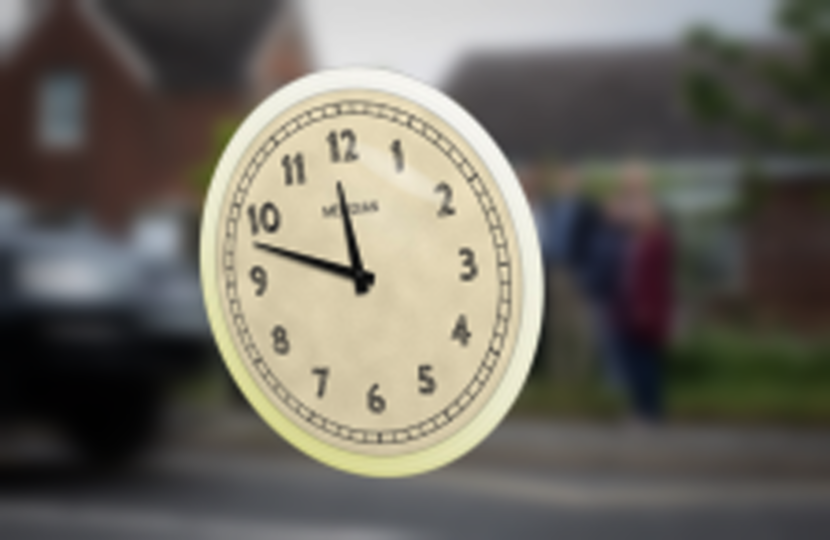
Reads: 11.48
